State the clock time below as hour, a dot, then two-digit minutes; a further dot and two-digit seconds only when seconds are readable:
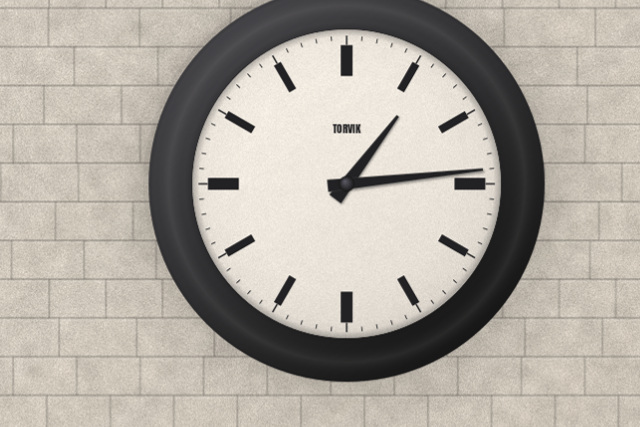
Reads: 1.14
